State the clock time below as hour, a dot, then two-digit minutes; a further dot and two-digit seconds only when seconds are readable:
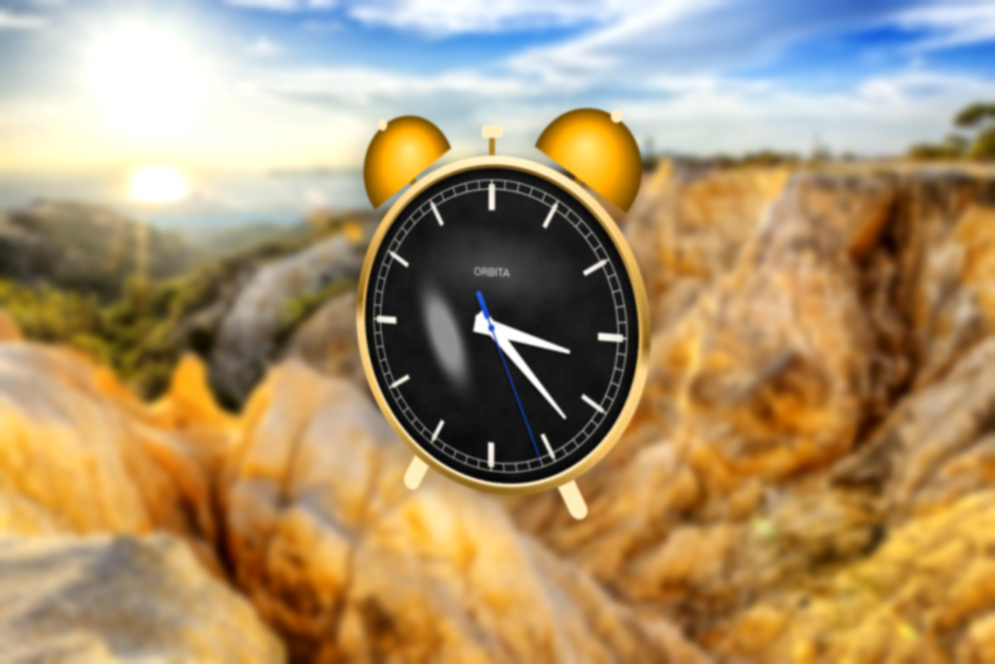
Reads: 3.22.26
